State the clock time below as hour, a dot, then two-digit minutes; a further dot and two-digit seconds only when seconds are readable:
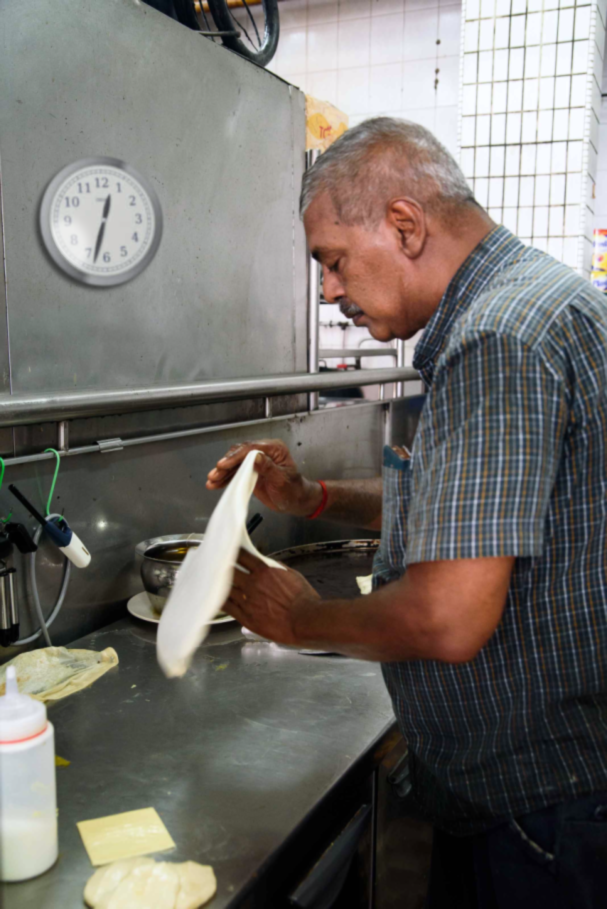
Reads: 12.33
